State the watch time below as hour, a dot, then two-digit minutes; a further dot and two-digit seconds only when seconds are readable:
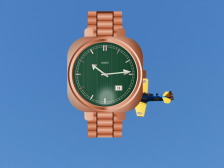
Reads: 10.14
